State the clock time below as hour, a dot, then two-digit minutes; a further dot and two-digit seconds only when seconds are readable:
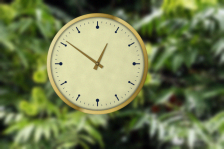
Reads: 12.51
